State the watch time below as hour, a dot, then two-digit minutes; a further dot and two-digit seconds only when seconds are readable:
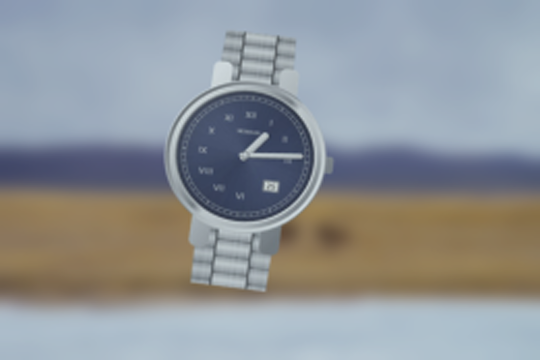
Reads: 1.14
